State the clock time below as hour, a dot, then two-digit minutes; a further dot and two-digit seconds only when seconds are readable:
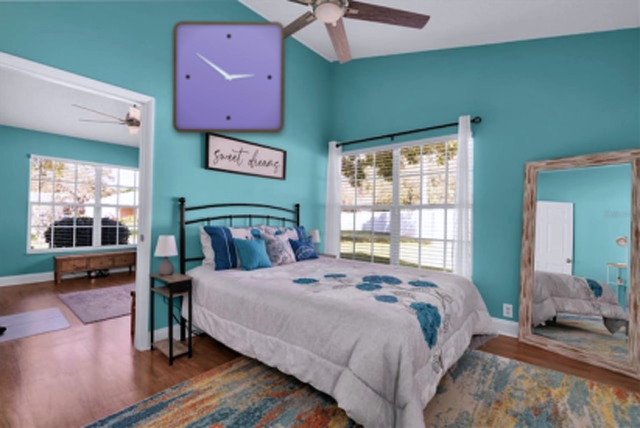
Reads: 2.51
